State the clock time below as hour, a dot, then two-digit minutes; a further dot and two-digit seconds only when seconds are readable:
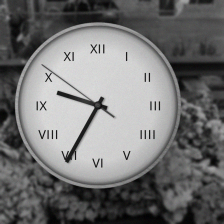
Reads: 9.34.51
